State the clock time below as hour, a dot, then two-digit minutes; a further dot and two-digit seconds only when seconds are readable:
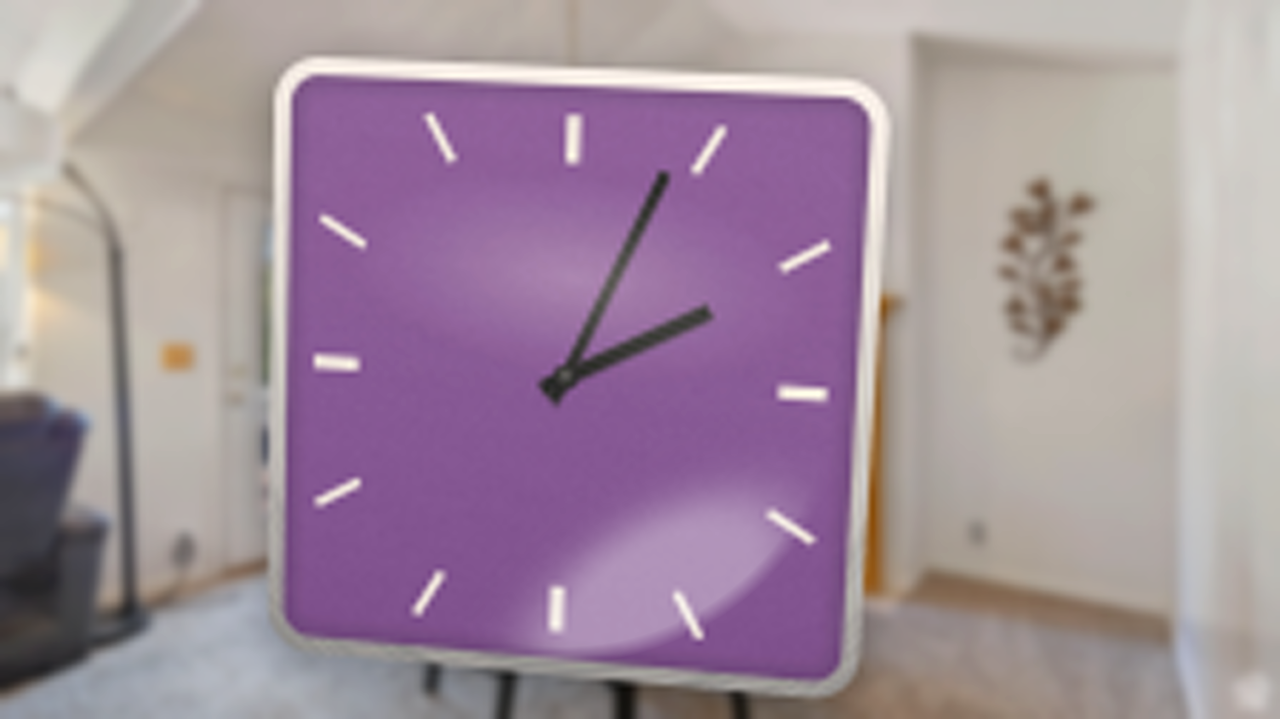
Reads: 2.04
